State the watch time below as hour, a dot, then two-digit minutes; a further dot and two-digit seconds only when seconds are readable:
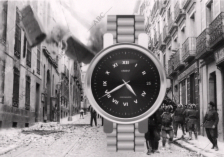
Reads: 4.40
